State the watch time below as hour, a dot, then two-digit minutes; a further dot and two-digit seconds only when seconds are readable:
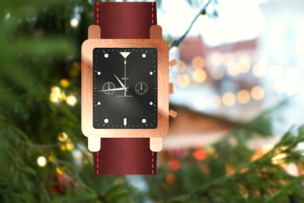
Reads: 10.44
